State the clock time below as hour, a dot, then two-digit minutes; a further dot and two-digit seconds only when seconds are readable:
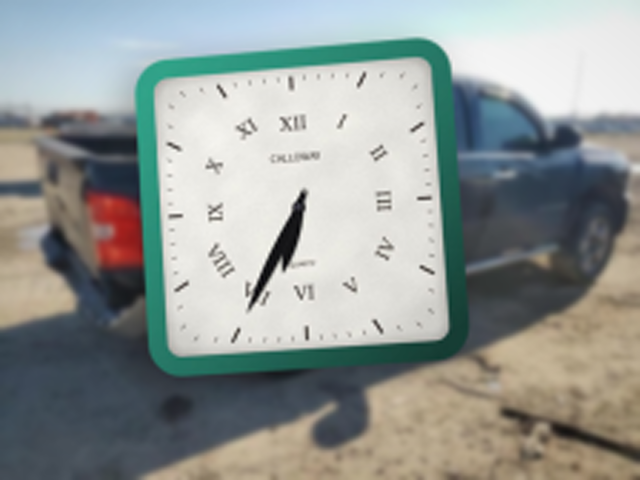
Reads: 6.35
